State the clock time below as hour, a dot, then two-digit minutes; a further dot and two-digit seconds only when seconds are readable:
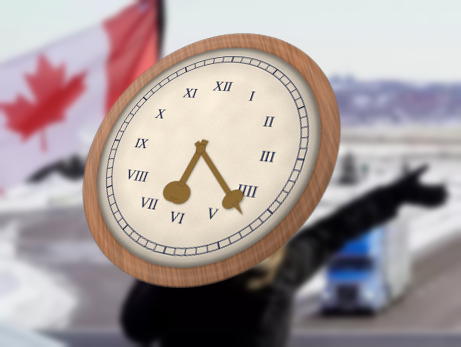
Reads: 6.22
